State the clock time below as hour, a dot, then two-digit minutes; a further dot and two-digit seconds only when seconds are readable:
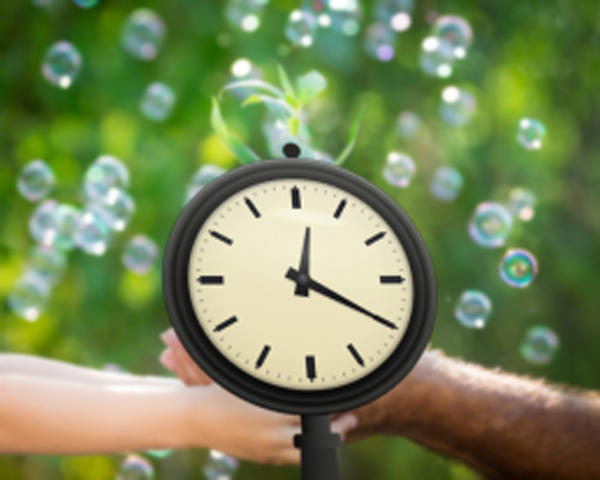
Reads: 12.20
